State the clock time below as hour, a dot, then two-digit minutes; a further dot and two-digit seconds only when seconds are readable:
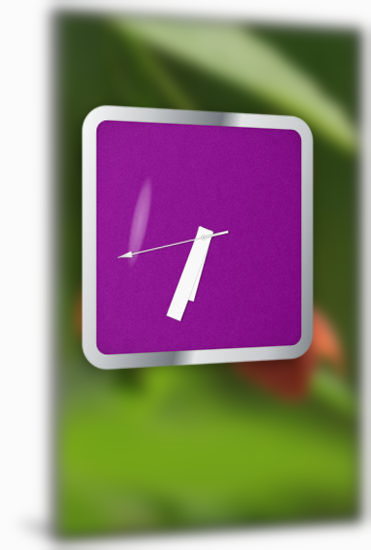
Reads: 6.33.43
